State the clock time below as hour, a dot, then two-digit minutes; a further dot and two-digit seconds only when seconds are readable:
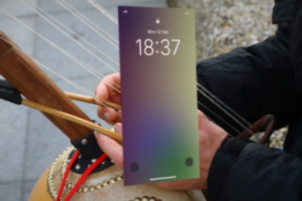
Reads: 18.37
